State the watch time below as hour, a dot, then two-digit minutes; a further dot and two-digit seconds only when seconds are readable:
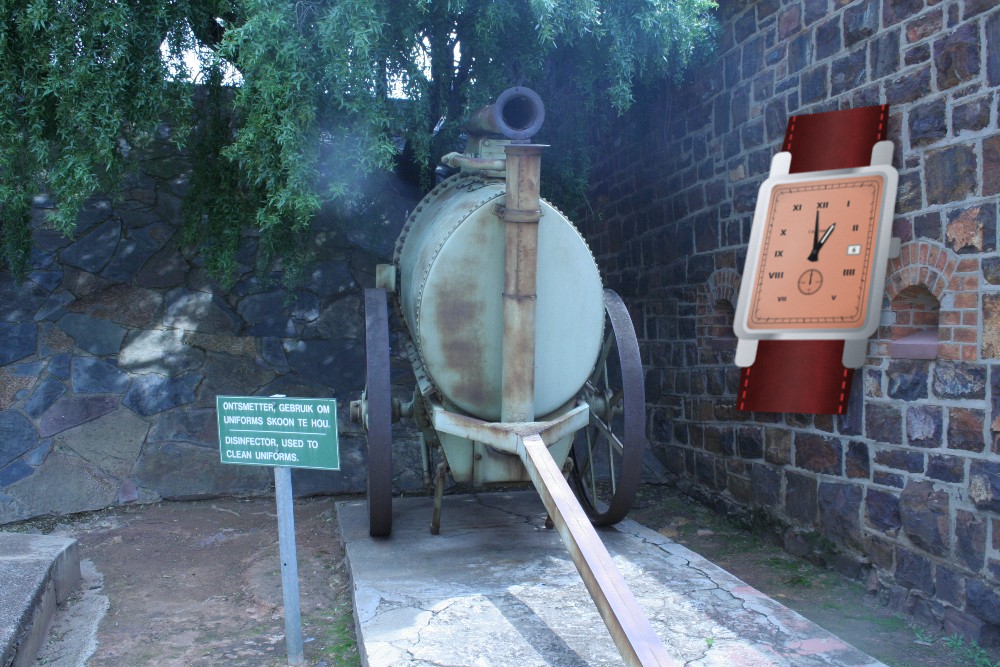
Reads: 12.59
